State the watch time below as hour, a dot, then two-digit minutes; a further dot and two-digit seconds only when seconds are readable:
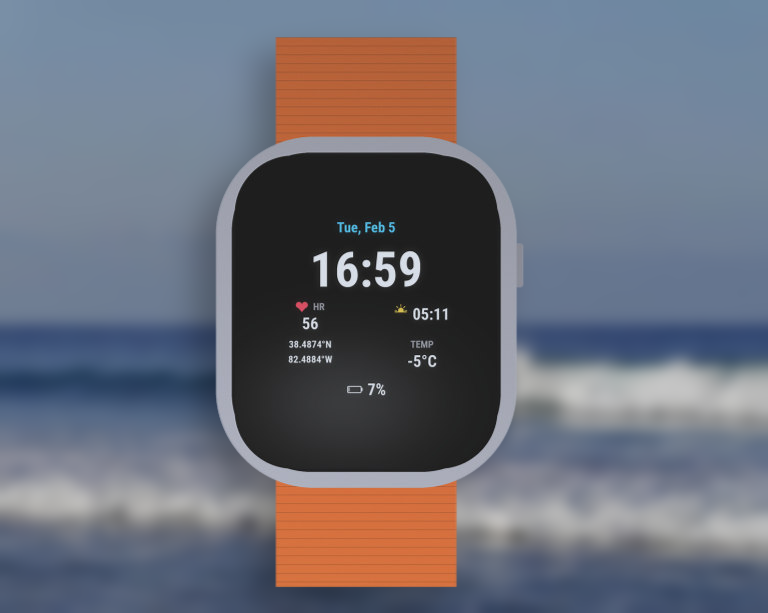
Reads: 16.59
